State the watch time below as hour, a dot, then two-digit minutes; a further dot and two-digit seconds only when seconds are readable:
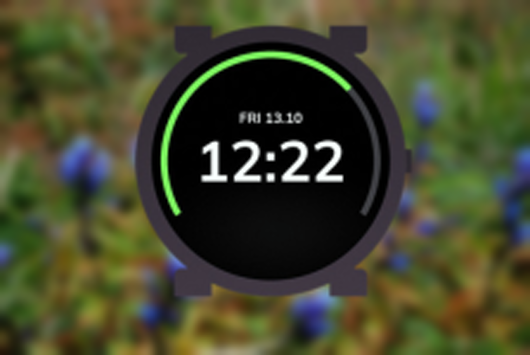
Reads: 12.22
